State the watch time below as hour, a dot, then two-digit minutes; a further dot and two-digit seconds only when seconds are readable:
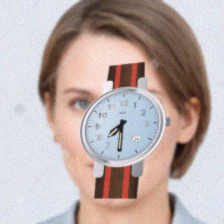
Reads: 7.30
